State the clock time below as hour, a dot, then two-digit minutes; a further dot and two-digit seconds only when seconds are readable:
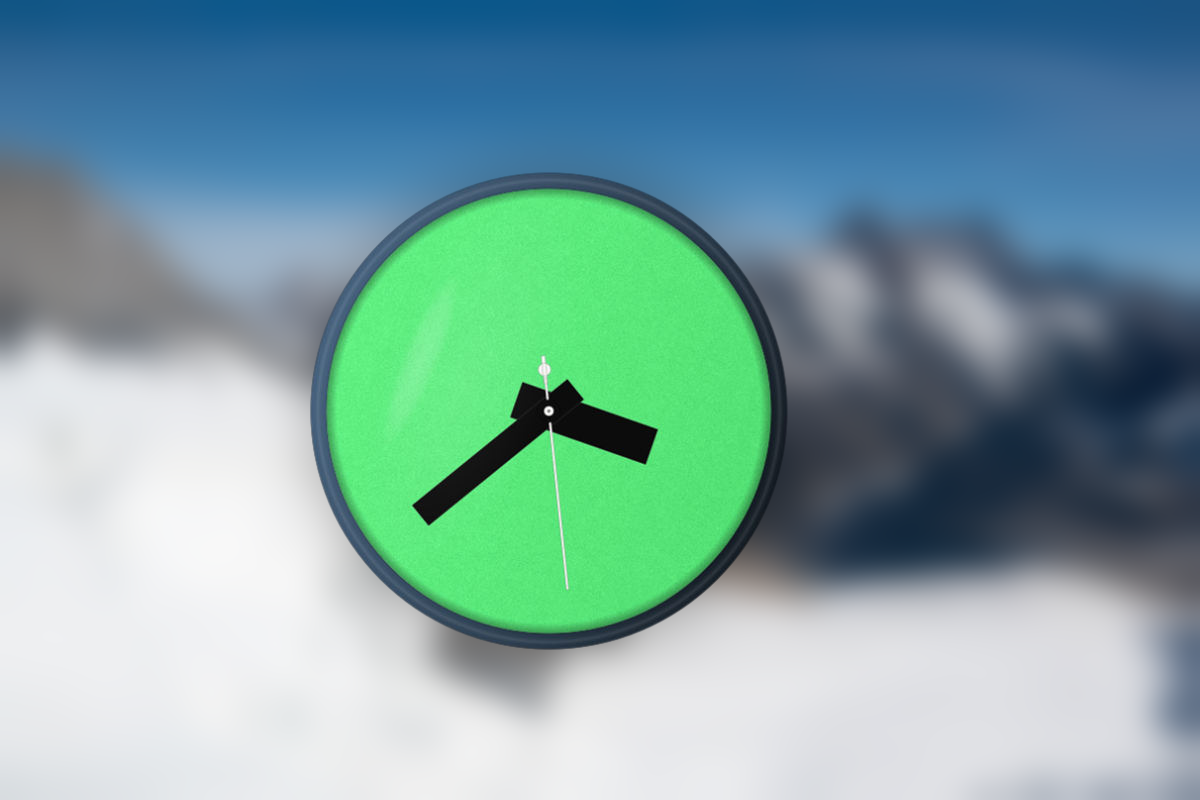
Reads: 3.38.29
